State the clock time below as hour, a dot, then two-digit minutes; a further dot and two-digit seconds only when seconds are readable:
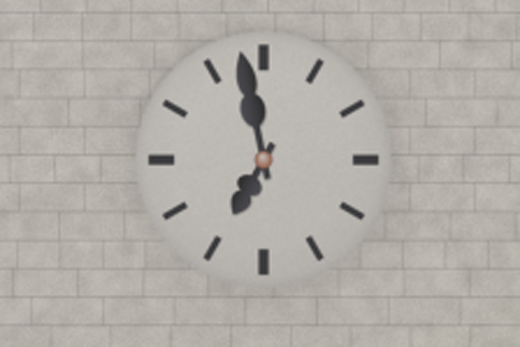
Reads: 6.58
